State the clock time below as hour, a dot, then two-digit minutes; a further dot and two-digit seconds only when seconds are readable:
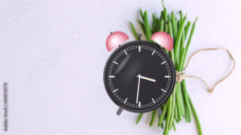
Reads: 3.31
